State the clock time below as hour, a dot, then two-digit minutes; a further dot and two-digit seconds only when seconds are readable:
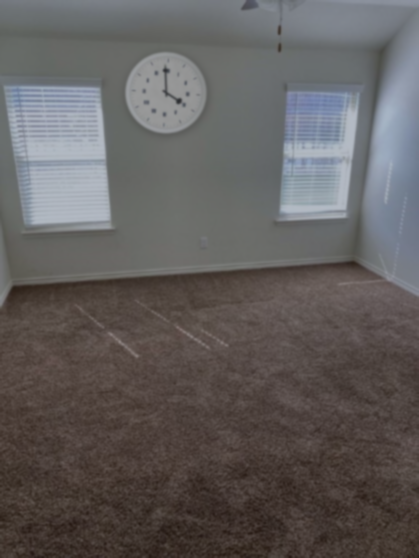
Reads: 3.59
